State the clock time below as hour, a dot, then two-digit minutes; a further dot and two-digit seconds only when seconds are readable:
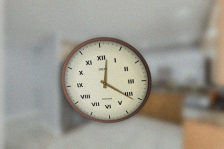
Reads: 12.21
